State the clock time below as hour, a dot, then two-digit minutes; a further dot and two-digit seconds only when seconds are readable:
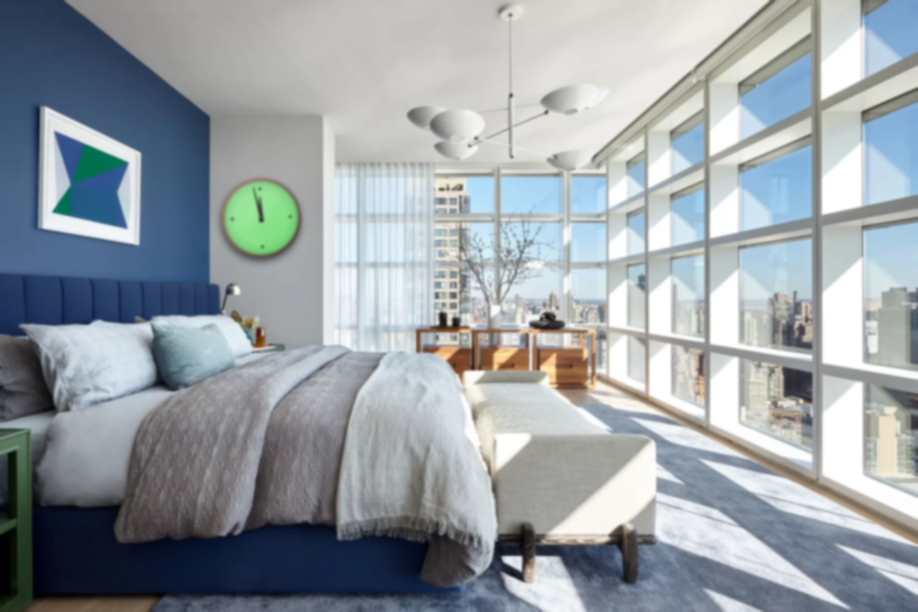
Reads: 11.58
